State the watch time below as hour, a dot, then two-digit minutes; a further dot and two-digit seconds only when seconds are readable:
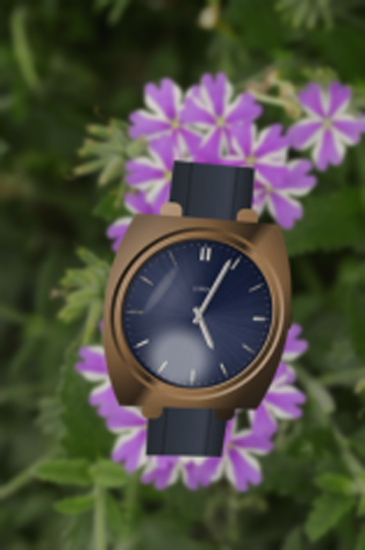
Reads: 5.04
